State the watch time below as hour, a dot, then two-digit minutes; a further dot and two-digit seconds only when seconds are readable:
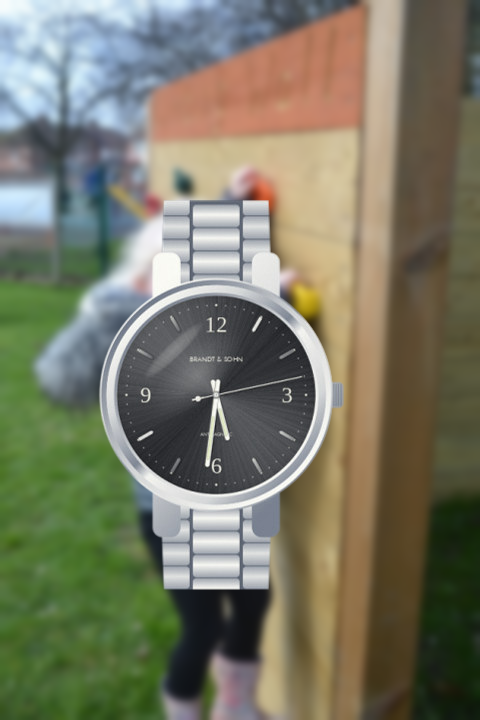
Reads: 5.31.13
